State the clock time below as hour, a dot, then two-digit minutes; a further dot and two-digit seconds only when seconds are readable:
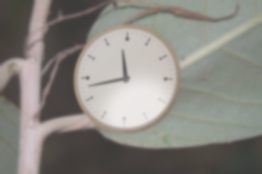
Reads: 11.43
